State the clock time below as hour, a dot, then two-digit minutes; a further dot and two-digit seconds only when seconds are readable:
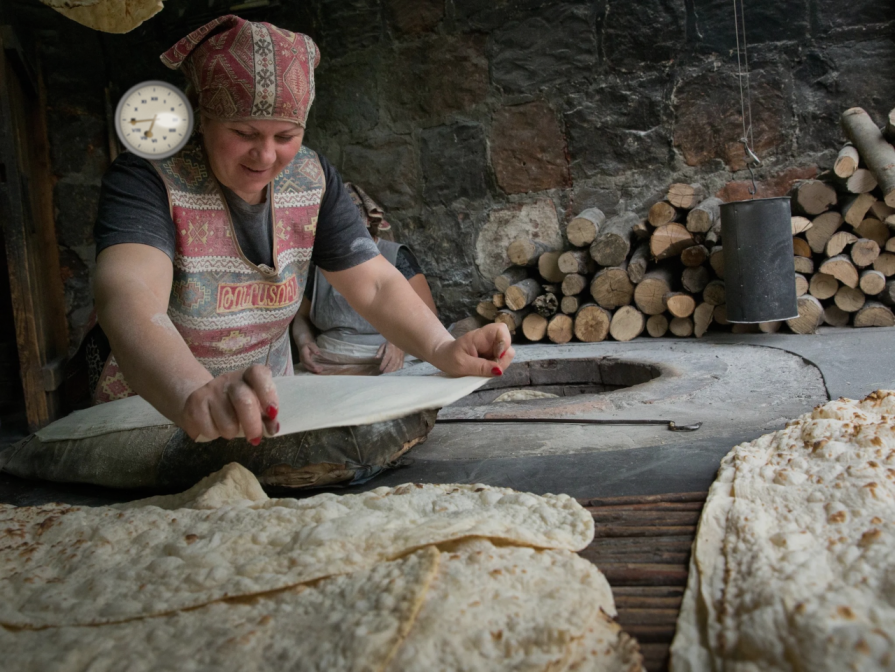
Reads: 6.44
